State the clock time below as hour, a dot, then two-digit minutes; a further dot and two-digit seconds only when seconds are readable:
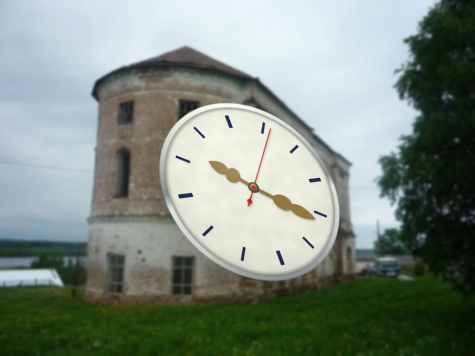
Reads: 10.21.06
